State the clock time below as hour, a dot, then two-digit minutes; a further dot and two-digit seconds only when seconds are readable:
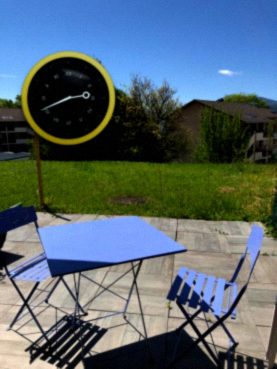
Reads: 2.41
